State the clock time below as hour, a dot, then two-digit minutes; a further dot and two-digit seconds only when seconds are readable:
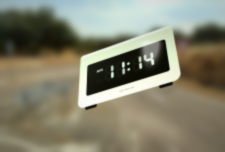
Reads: 11.14
